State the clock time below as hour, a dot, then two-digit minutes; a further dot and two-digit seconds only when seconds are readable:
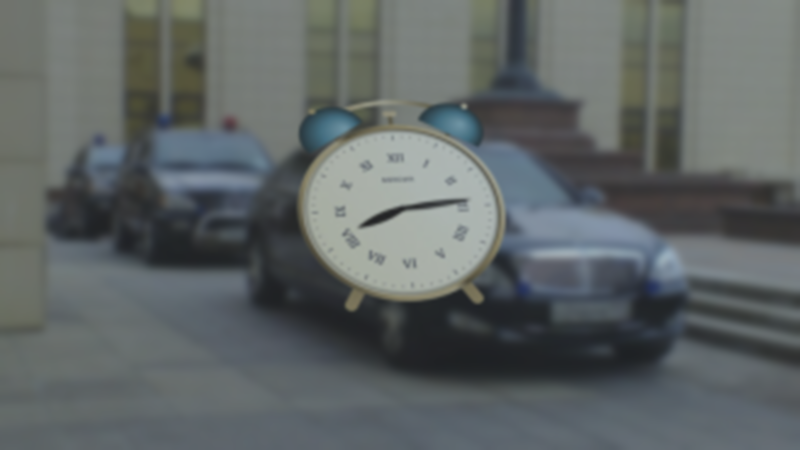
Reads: 8.14
